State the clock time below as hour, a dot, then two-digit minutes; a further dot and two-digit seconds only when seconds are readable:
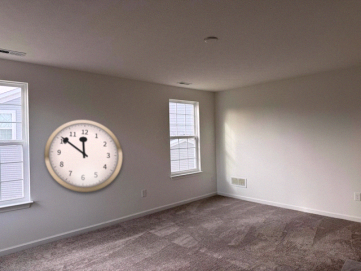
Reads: 11.51
